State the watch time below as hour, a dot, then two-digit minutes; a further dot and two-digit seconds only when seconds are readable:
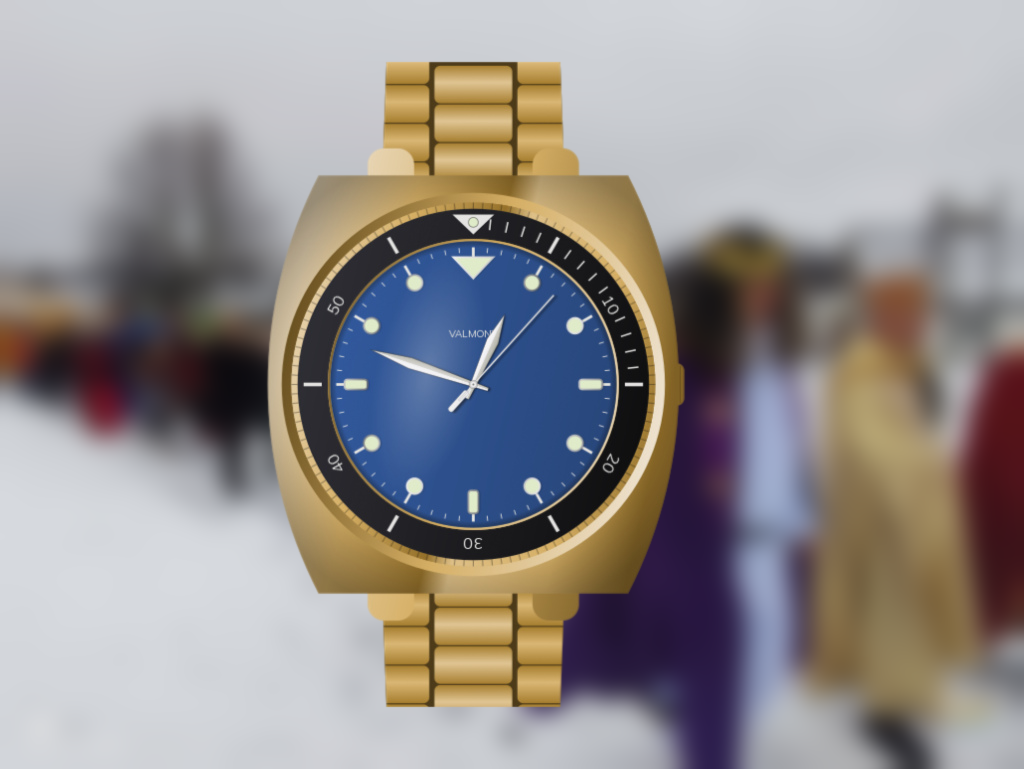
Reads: 12.48.07
